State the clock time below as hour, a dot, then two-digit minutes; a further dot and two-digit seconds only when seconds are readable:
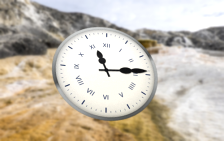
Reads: 11.14
